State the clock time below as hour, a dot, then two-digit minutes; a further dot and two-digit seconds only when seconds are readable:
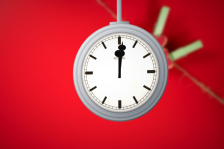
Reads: 12.01
